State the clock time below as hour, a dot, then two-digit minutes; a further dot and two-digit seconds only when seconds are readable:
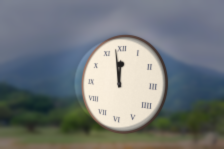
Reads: 11.58
